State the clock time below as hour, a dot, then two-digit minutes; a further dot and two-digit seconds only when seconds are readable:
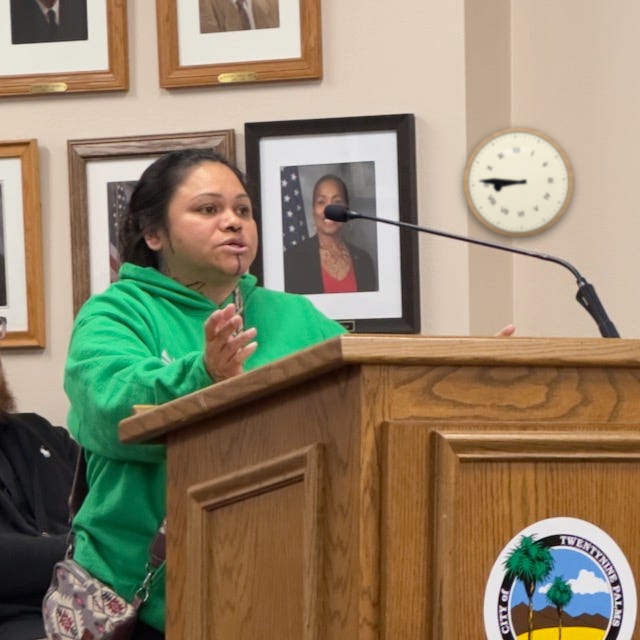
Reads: 8.46
